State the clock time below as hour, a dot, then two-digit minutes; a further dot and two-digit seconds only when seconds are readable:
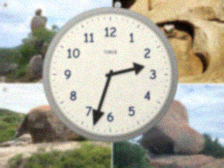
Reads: 2.33
